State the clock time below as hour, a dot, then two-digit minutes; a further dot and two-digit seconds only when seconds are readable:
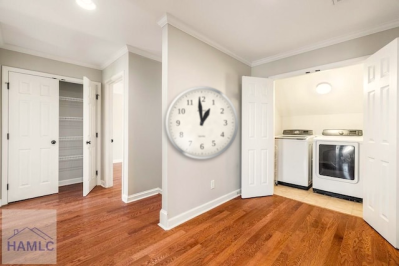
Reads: 12.59
